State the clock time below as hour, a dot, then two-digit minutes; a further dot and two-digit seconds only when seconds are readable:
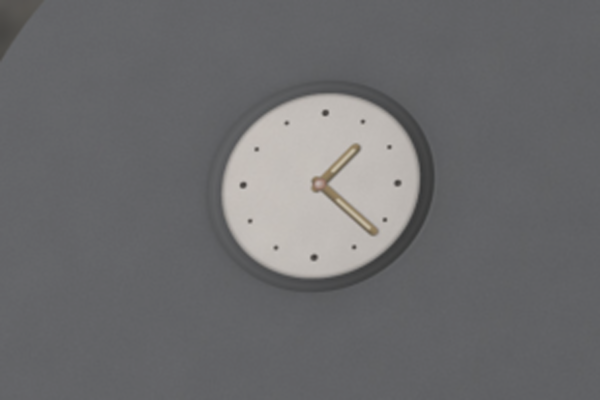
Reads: 1.22
